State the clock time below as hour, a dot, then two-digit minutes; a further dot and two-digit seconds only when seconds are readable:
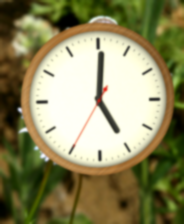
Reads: 5.00.35
